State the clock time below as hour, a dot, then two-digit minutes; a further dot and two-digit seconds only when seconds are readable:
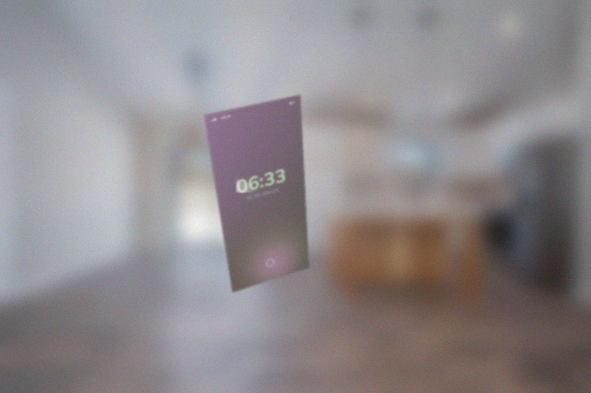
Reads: 6.33
